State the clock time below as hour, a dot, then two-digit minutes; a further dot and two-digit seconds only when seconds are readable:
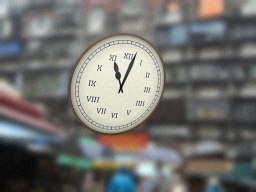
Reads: 11.02
